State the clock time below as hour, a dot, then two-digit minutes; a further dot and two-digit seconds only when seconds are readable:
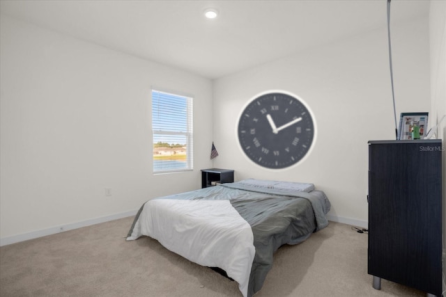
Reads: 11.11
